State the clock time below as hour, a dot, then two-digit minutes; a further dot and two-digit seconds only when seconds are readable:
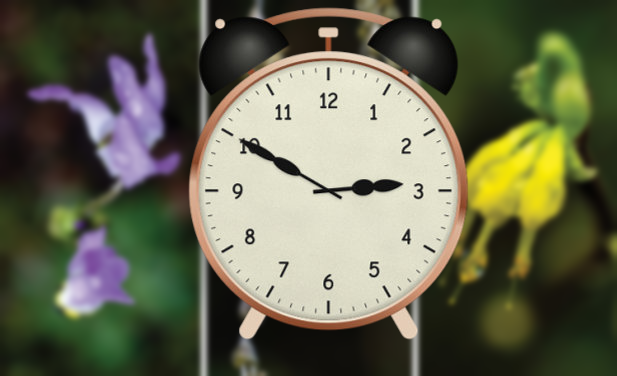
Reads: 2.50
